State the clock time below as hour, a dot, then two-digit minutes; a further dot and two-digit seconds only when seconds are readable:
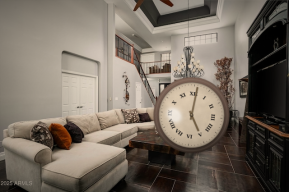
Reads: 5.01
